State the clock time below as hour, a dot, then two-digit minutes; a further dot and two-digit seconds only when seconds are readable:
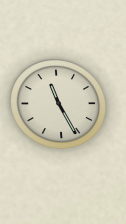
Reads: 11.26
